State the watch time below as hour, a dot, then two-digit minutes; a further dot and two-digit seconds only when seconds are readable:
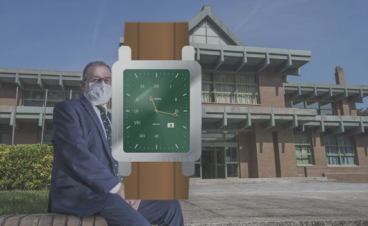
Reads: 11.17
